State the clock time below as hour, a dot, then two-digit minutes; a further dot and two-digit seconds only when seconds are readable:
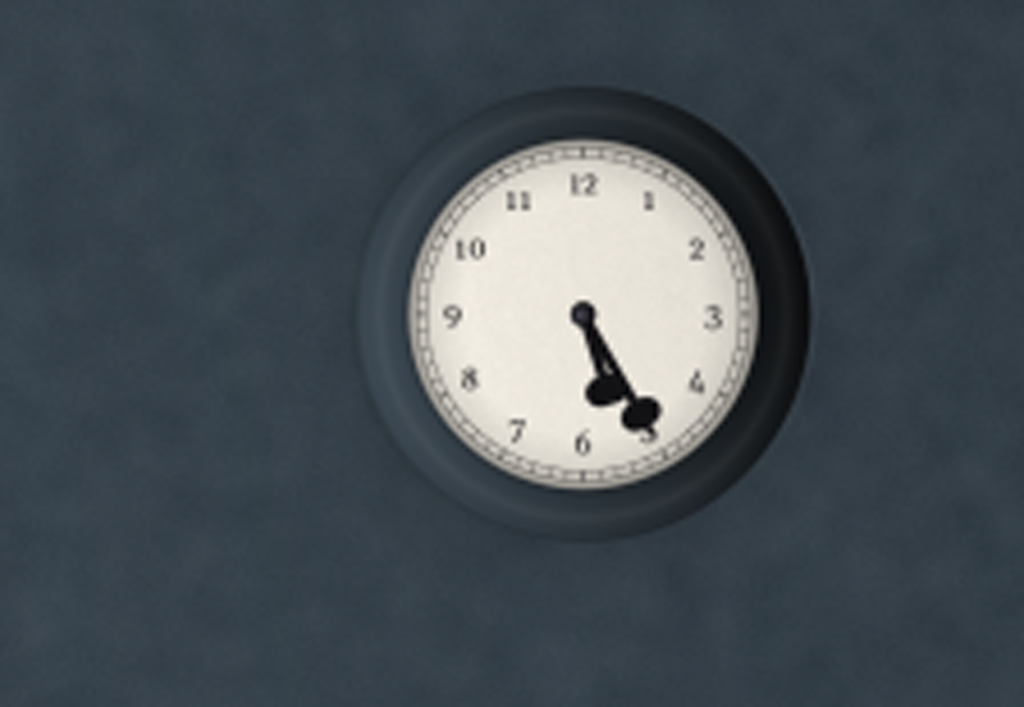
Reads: 5.25
